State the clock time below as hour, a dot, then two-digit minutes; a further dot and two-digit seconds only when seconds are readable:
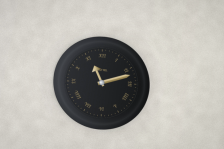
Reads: 11.12
